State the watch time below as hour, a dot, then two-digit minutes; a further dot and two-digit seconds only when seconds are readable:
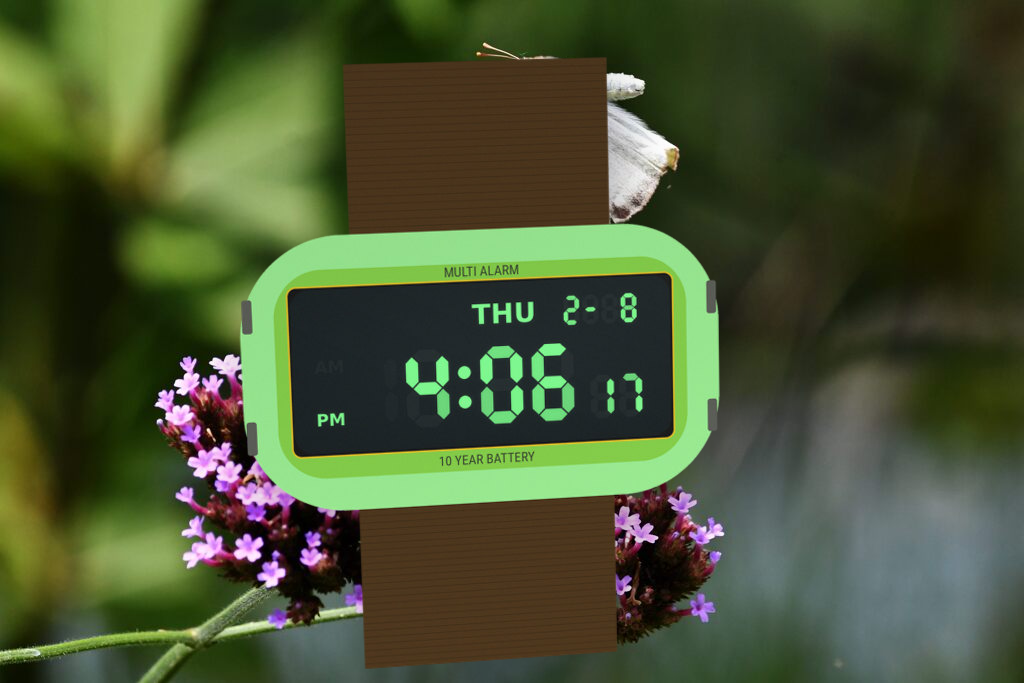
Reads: 4.06.17
